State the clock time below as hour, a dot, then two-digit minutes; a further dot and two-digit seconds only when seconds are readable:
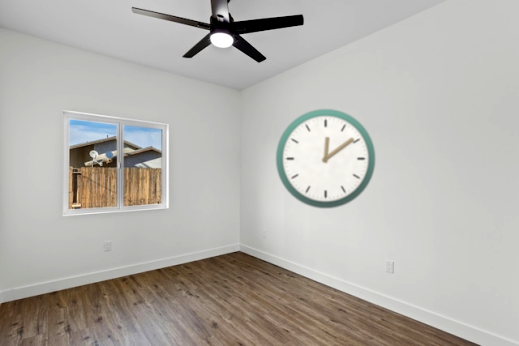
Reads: 12.09
